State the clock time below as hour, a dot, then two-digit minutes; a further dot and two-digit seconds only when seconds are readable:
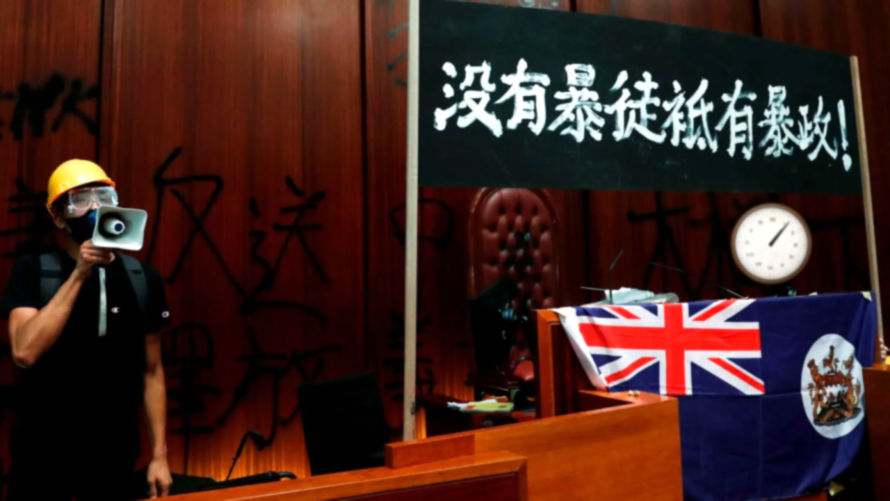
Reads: 1.06
